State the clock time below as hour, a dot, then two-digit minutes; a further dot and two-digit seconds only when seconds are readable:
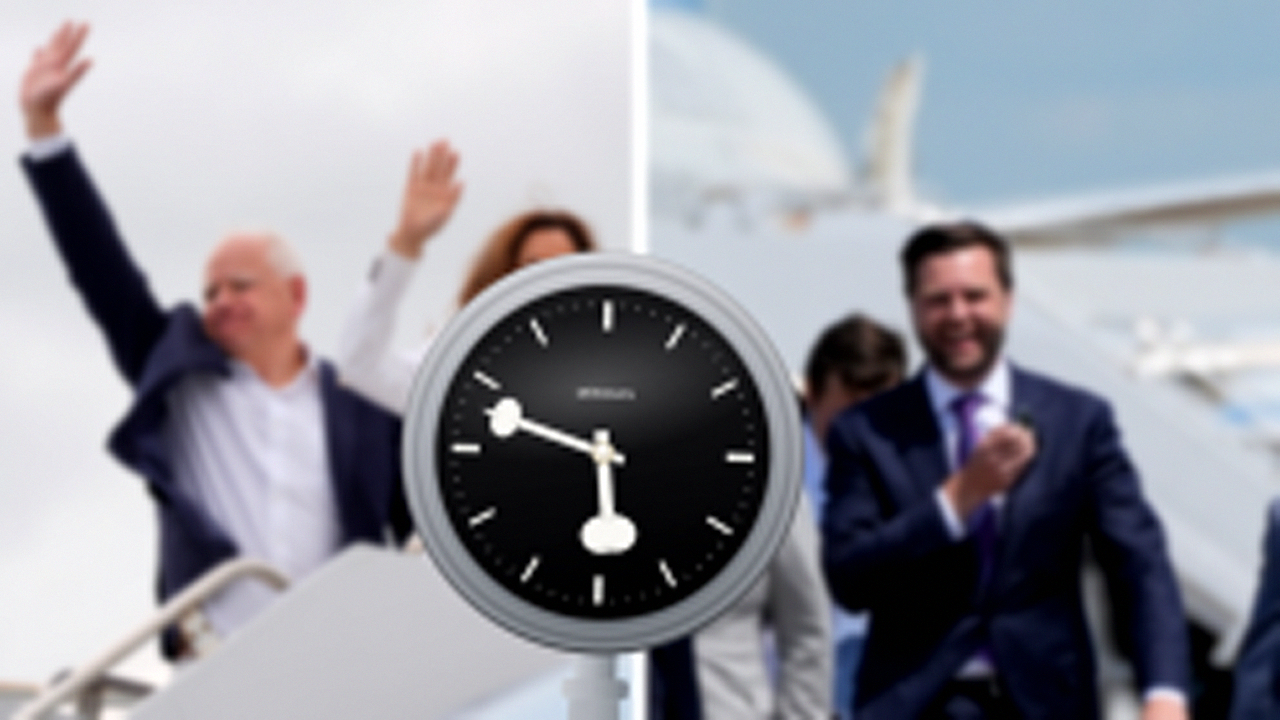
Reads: 5.48
